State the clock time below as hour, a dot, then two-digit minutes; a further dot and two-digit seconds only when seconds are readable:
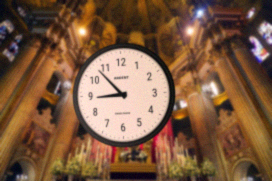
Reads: 8.53
